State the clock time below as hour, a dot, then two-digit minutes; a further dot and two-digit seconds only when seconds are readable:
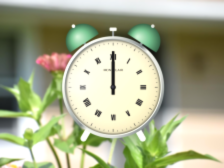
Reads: 12.00
